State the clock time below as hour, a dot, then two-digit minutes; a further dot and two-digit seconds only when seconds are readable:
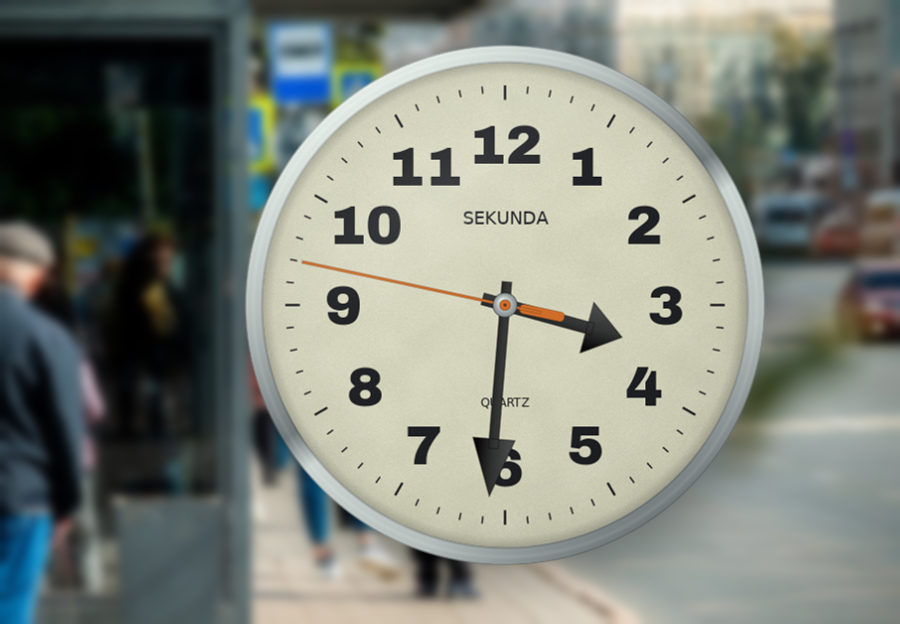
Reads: 3.30.47
